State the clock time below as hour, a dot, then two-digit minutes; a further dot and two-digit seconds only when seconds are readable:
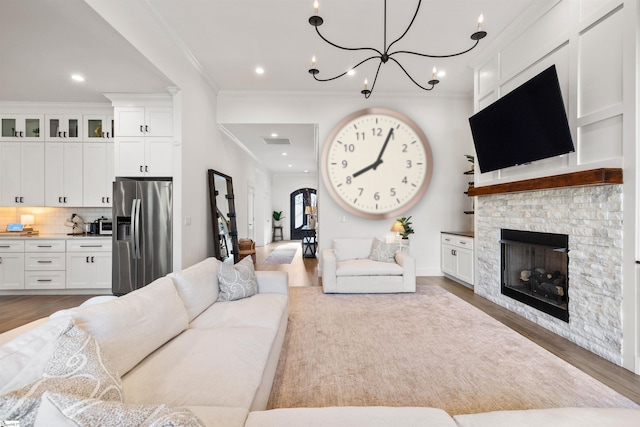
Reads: 8.04
